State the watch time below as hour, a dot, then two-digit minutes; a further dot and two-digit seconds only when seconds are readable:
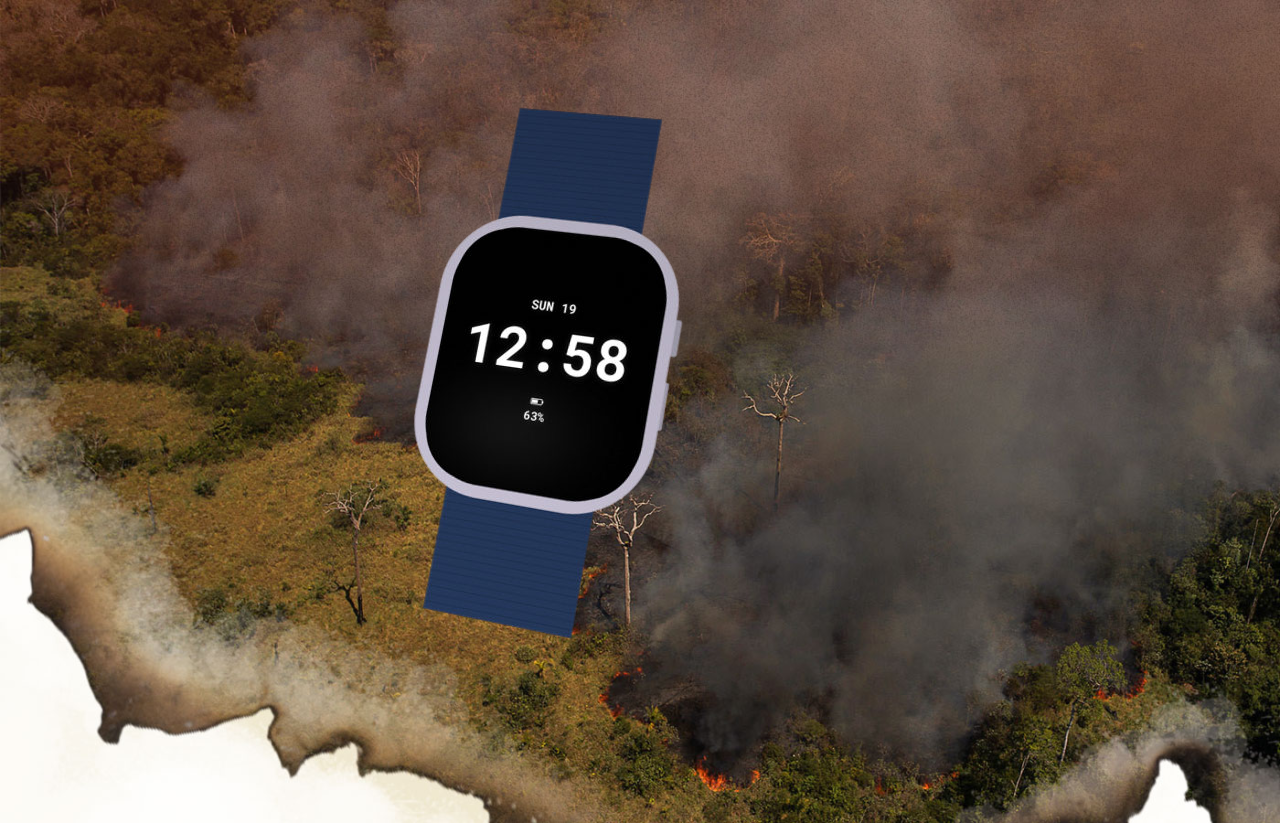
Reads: 12.58
